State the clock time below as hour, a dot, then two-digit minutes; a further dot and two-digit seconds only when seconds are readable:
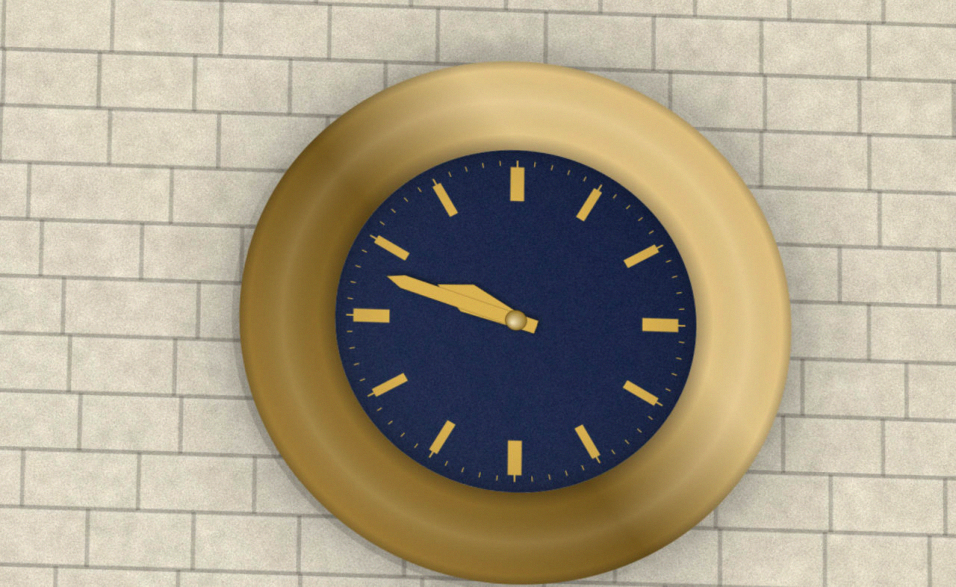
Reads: 9.48
